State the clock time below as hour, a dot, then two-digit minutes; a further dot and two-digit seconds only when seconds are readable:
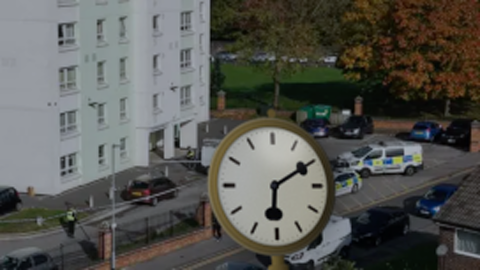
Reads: 6.10
